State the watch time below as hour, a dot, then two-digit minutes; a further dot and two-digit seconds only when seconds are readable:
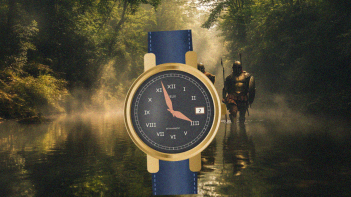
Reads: 3.57
